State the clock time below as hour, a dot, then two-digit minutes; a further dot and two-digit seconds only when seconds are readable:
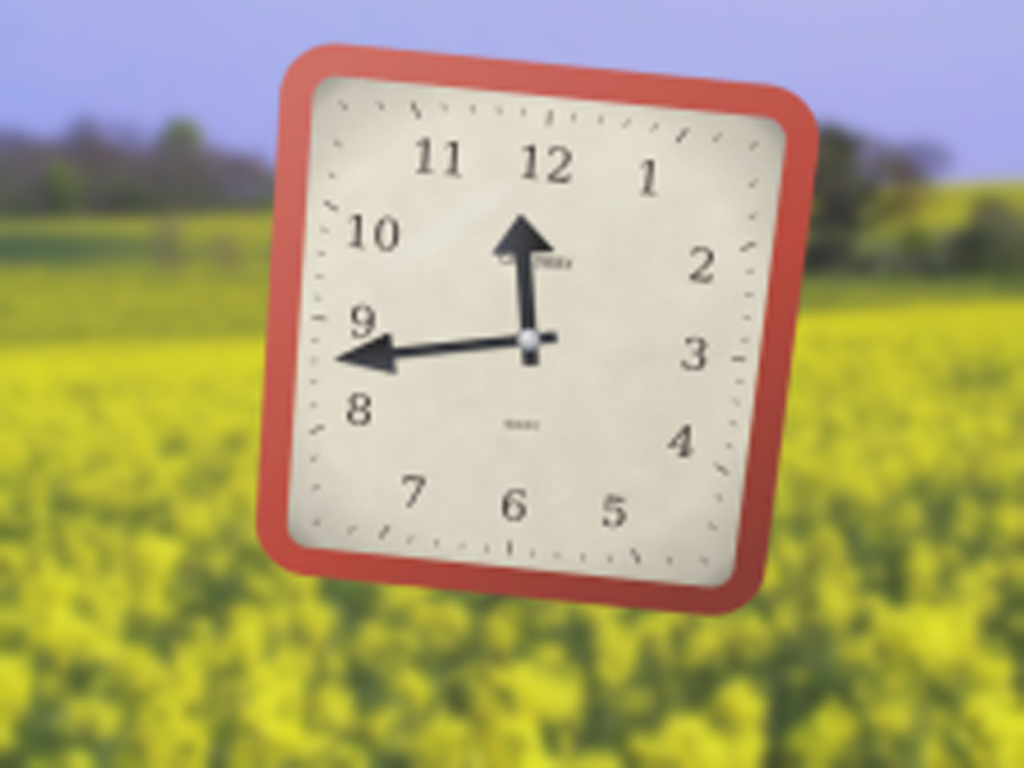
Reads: 11.43
